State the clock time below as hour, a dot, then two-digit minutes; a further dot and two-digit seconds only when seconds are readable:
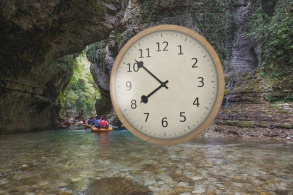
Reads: 7.52
